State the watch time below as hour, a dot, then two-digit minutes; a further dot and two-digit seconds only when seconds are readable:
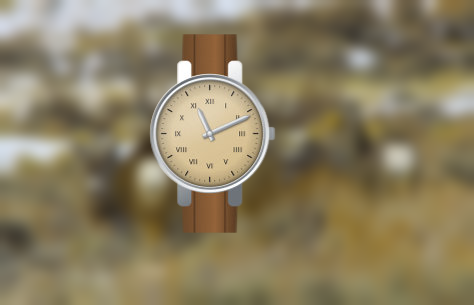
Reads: 11.11
